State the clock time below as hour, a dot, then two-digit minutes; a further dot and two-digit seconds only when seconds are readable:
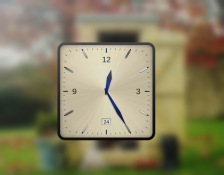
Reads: 12.25
